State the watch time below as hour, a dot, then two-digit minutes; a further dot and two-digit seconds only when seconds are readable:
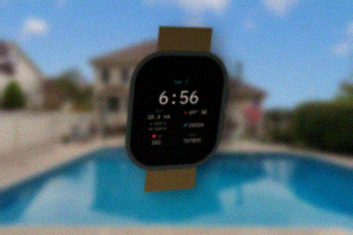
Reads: 6.56
